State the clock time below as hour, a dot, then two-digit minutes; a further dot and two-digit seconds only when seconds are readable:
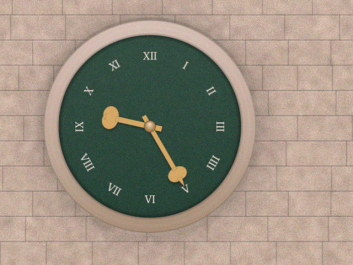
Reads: 9.25
